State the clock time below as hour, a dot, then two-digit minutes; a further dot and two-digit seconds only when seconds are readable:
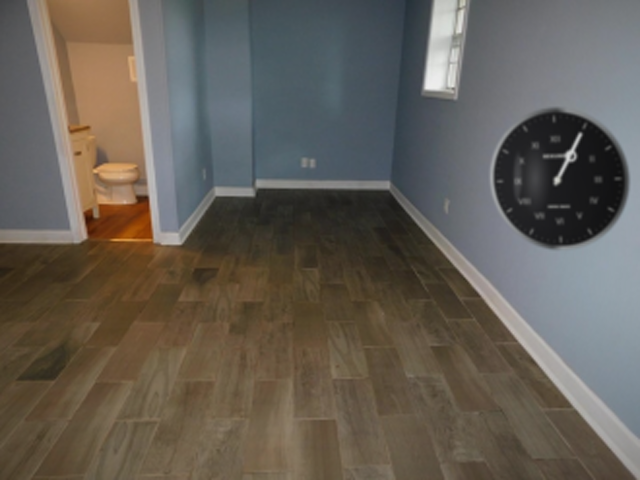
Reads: 1.05
